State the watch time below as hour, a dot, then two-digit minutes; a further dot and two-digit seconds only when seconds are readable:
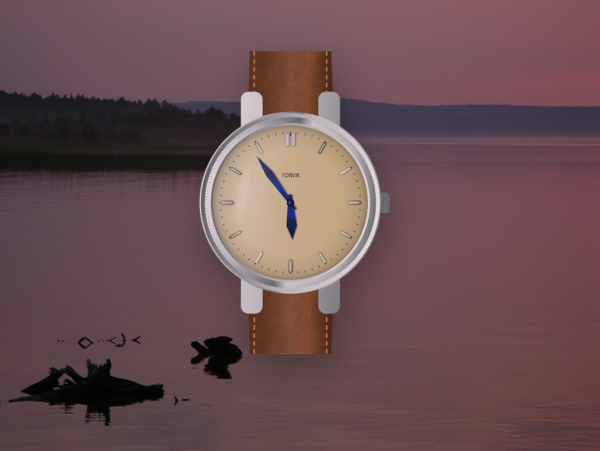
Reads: 5.54
